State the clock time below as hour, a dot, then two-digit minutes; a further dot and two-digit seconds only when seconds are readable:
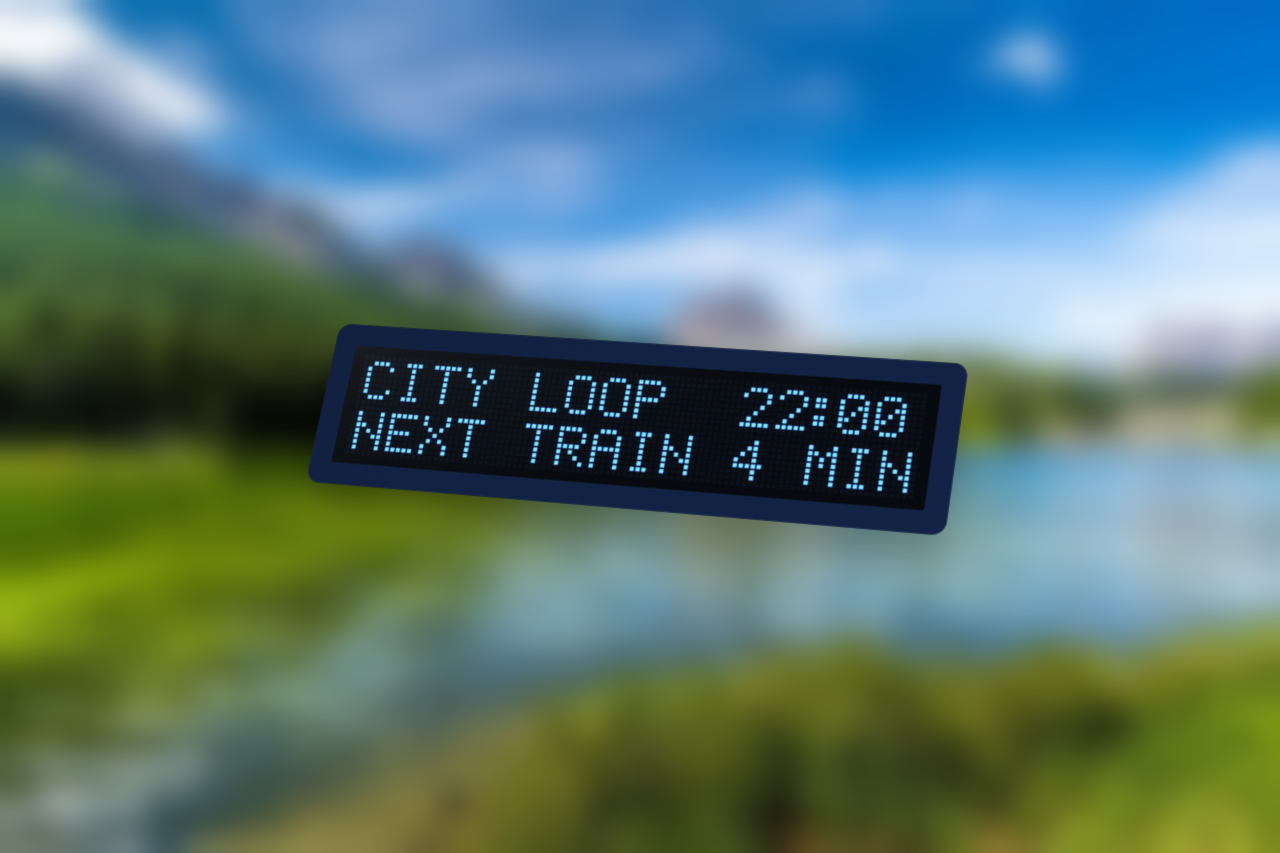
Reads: 22.00
